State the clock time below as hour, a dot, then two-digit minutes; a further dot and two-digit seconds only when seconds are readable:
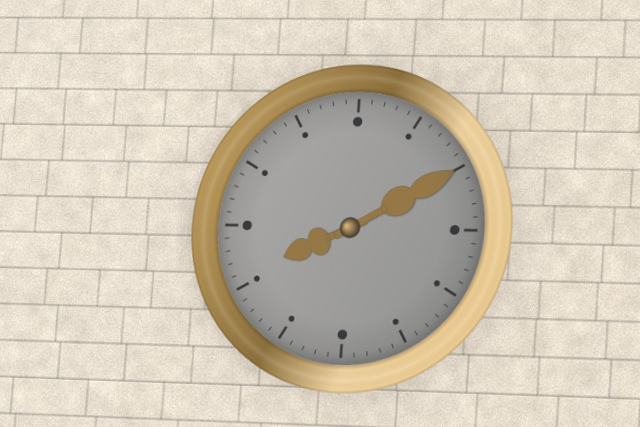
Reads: 8.10
